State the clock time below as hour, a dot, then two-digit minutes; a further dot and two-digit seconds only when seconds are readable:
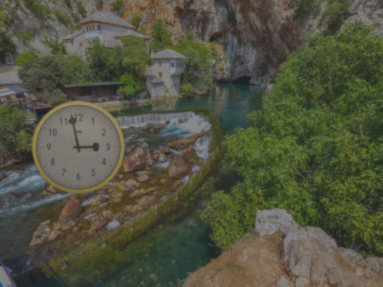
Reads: 2.58
